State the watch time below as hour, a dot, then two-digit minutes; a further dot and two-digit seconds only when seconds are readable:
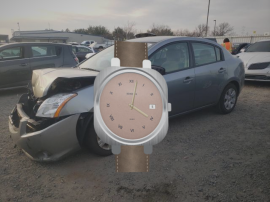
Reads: 4.02
